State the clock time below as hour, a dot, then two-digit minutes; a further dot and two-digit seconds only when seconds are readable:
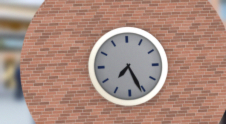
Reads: 7.26
